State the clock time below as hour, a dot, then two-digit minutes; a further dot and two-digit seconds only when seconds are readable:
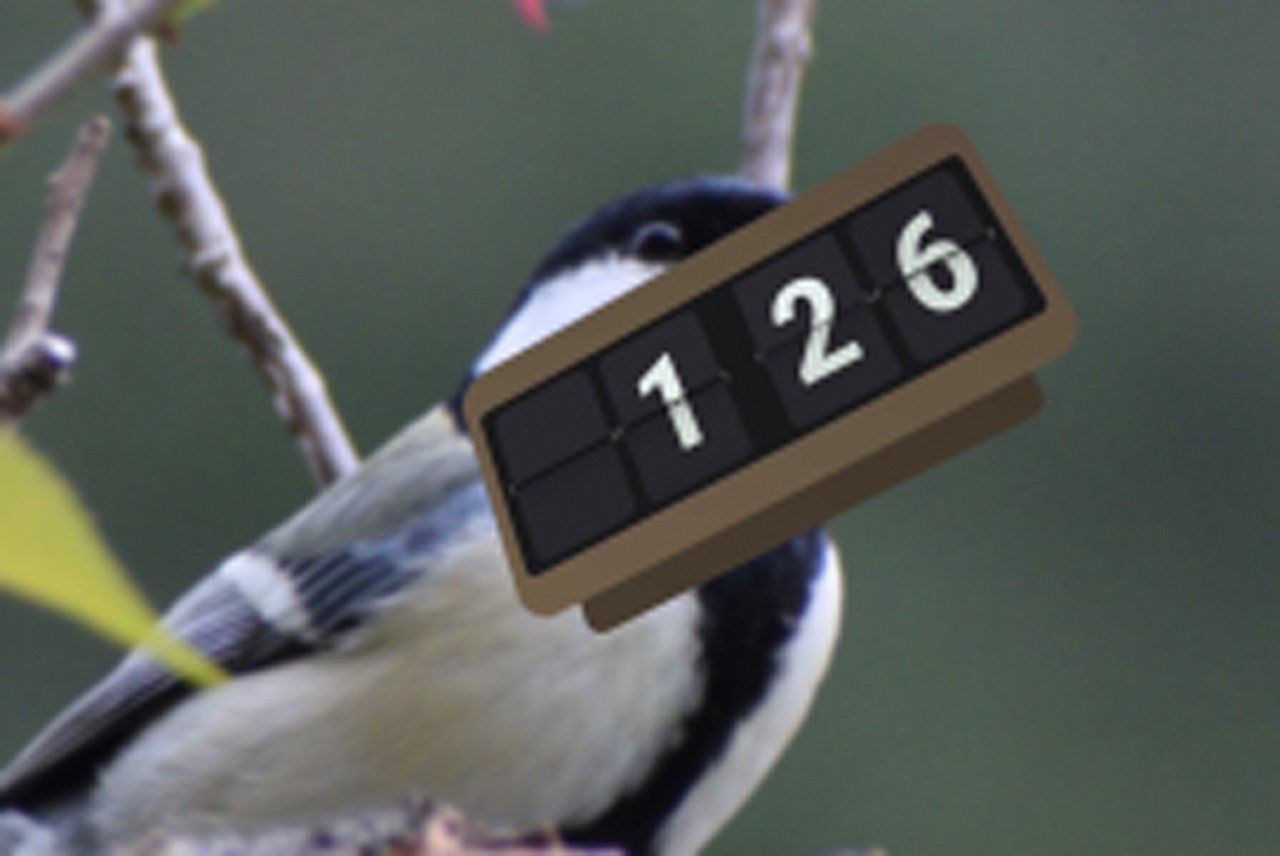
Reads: 1.26
